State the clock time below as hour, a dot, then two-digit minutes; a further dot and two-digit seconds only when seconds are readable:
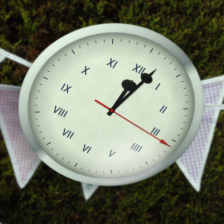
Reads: 12.02.16
